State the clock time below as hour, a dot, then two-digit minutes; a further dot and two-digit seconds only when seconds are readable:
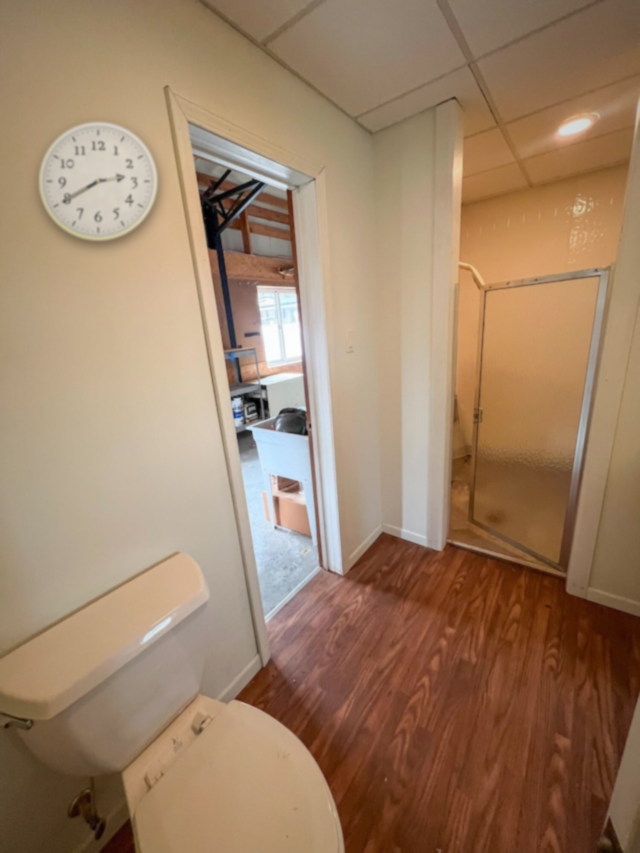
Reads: 2.40
